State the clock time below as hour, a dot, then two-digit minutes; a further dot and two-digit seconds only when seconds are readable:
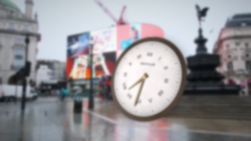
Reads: 7.31
